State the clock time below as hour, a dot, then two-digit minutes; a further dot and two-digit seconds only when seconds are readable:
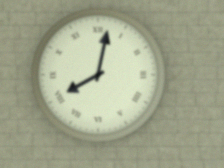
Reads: 8.02
